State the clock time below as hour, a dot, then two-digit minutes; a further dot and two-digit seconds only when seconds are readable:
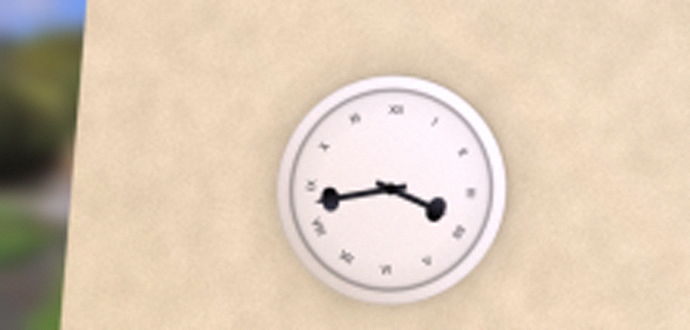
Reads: 3.43
